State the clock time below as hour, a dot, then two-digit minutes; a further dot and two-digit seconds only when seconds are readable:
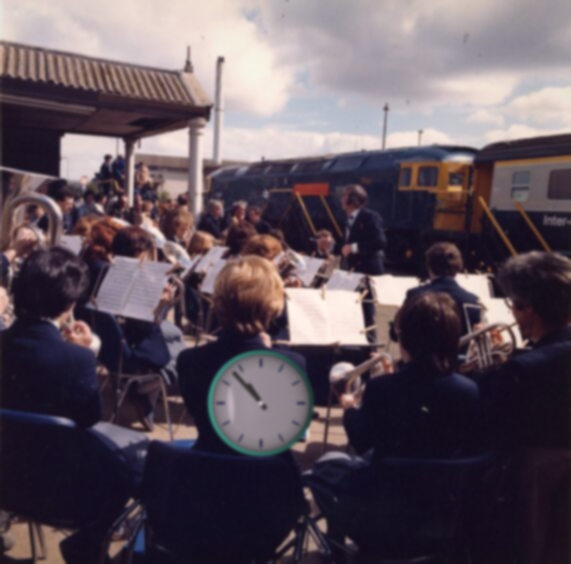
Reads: 10.53
